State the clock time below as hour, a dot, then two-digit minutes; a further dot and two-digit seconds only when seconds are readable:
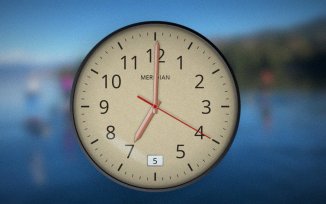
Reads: 7.00.20
